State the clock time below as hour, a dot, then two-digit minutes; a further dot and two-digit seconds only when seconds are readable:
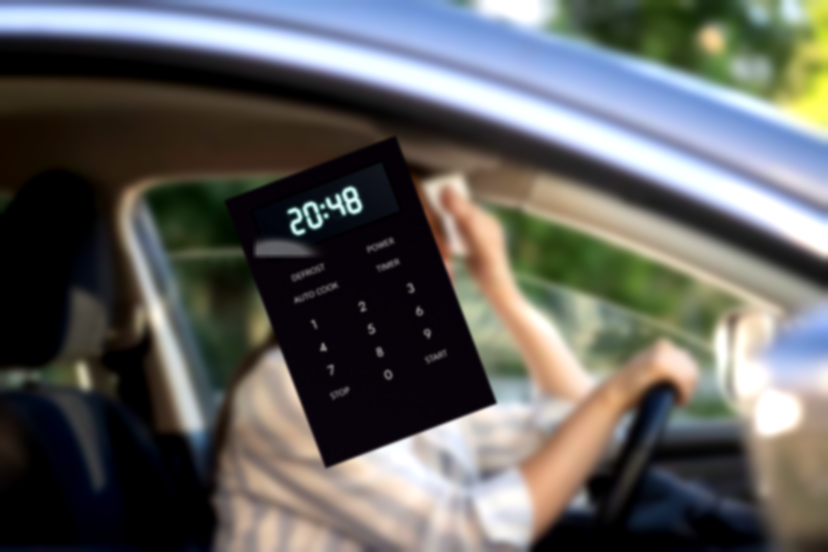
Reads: 20.48
